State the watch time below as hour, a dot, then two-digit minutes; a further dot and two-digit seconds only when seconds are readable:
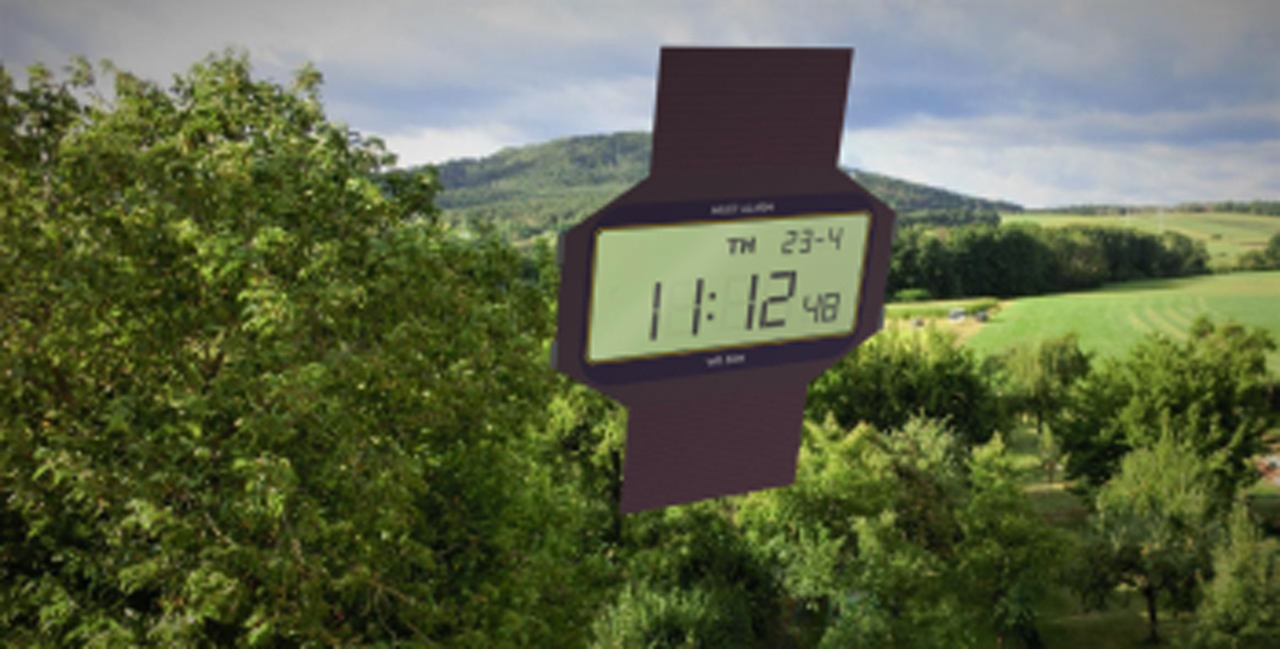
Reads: 11.12.48
